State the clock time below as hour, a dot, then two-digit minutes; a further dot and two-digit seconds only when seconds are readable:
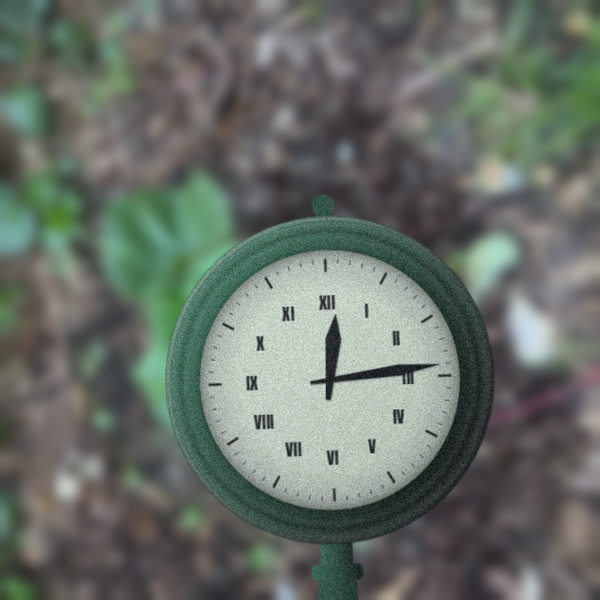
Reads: 12.14
